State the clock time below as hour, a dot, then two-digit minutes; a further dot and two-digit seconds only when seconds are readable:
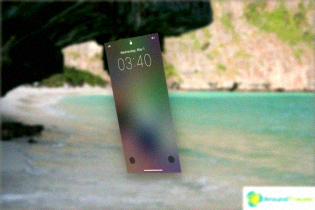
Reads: 3.40
